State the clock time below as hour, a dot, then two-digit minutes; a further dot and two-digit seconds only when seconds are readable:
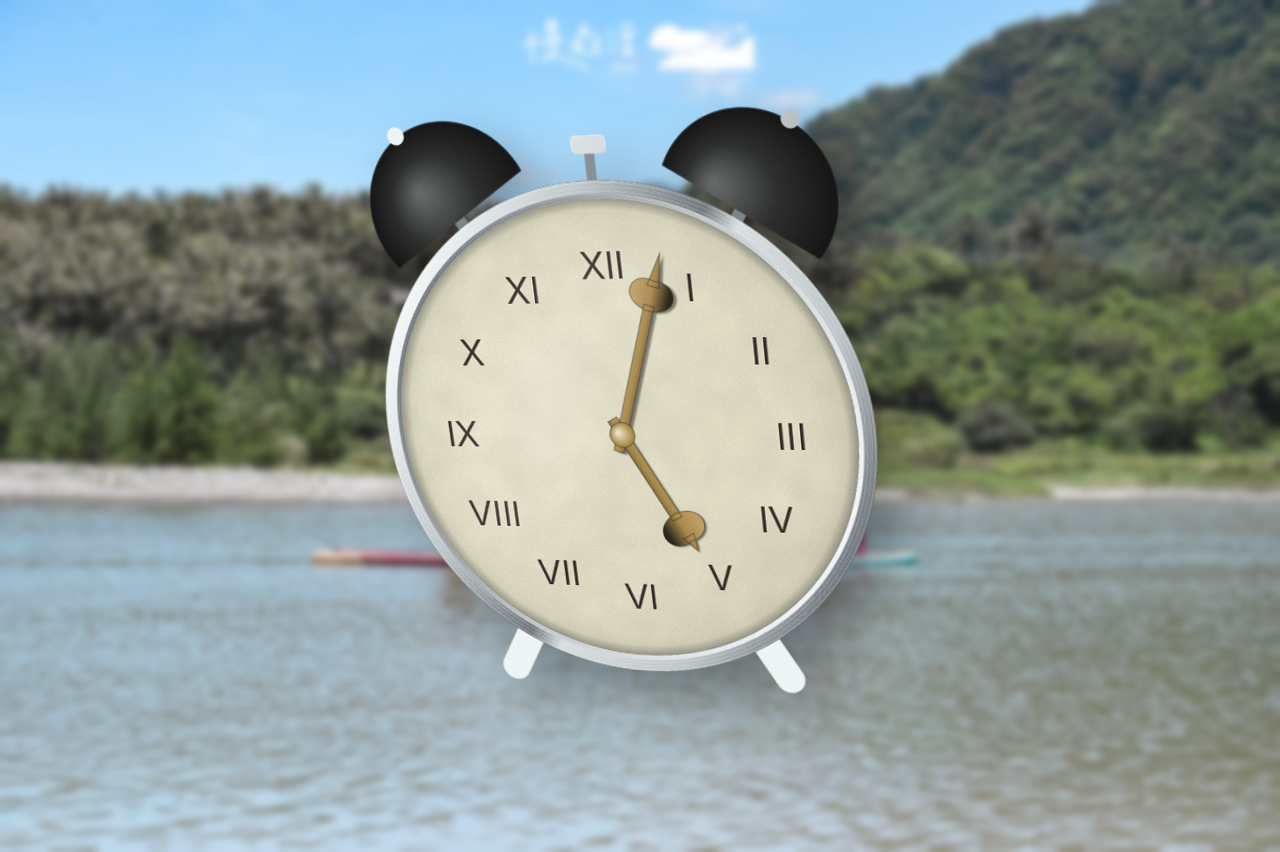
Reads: 5.03
